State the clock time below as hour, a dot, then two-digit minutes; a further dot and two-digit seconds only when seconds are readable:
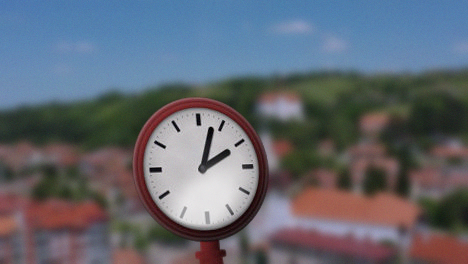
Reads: 2.03
